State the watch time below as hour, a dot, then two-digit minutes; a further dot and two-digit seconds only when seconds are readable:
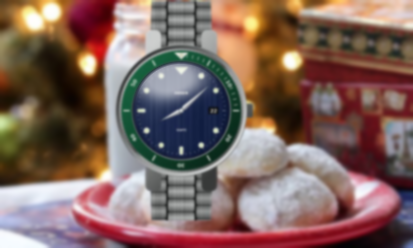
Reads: 8.08
